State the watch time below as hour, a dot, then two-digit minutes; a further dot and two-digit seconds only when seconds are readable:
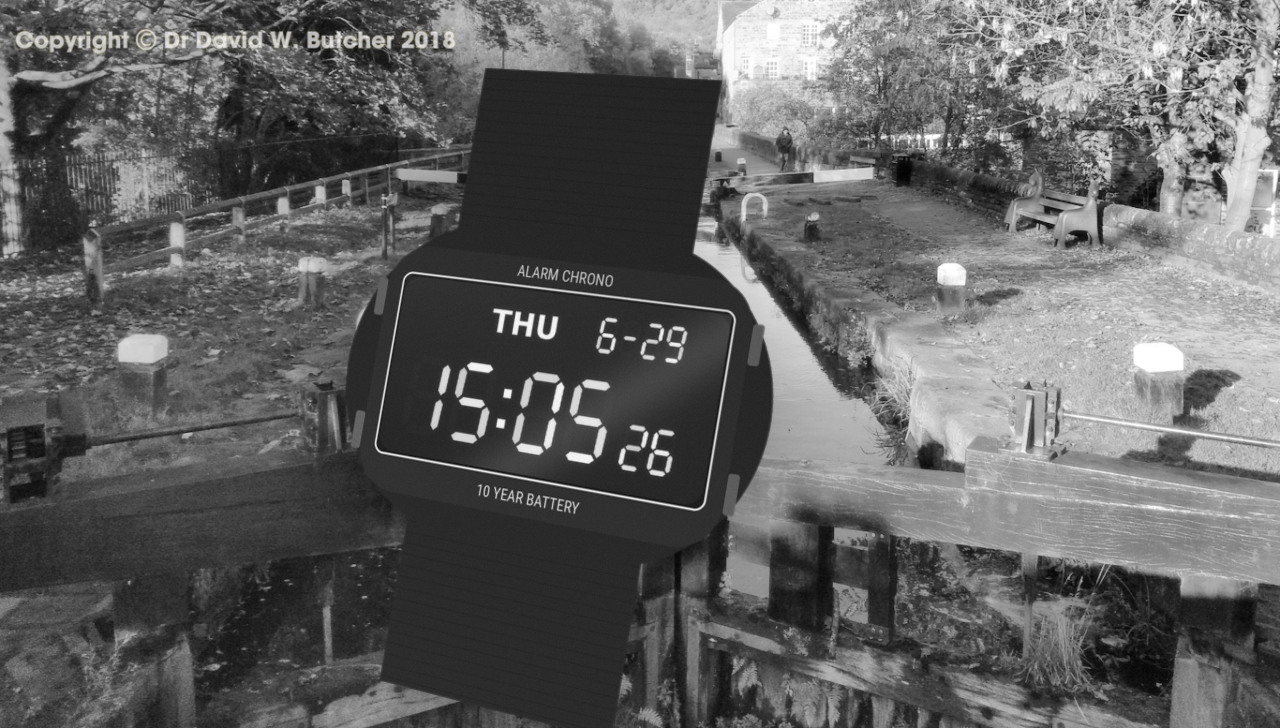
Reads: 15.05.26
